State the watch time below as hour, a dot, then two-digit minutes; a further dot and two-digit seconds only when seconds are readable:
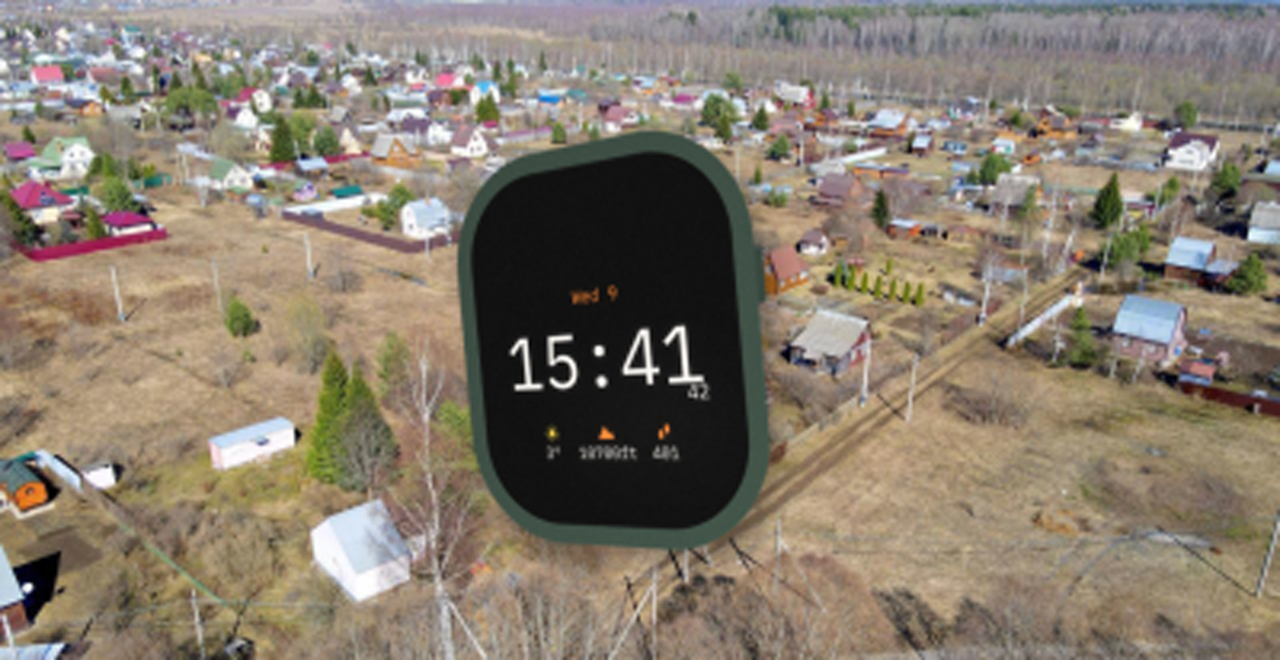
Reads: 15.41
